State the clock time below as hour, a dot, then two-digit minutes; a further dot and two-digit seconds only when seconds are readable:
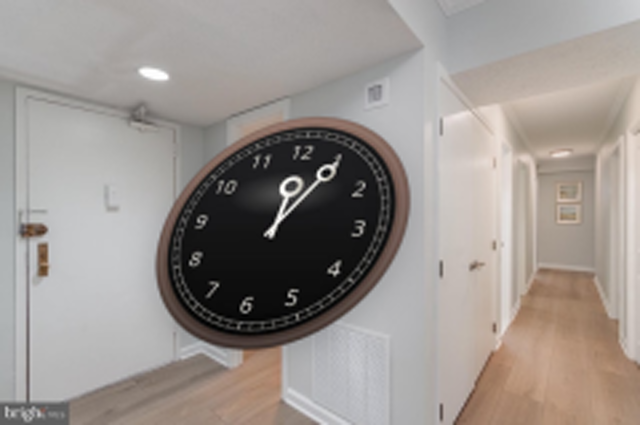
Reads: 12.05
